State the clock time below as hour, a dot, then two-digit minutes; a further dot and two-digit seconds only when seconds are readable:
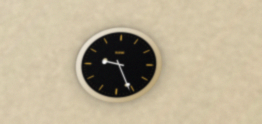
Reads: 9.26
